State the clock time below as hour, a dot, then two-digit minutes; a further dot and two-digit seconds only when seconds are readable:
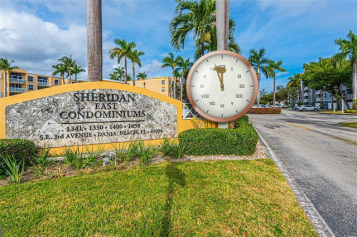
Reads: 11.57
